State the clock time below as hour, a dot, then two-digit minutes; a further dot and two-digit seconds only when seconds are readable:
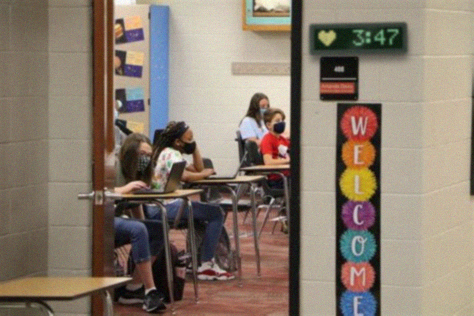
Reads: 3.47
